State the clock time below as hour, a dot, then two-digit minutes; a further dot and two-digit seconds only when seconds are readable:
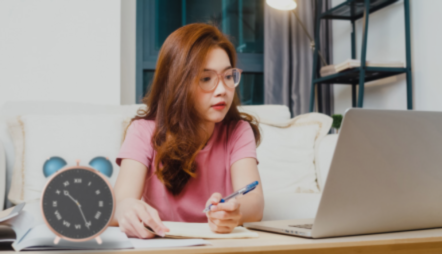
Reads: 10.26
